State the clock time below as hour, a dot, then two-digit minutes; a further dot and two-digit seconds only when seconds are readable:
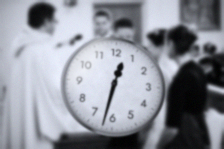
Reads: 12.32
